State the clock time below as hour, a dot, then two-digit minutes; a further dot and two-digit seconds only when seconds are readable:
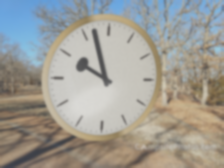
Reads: 9.57
